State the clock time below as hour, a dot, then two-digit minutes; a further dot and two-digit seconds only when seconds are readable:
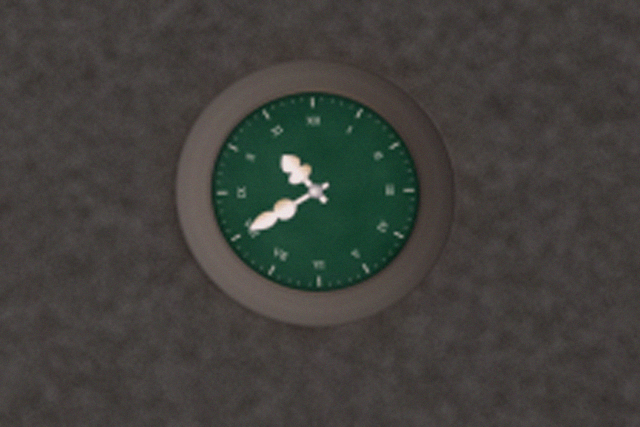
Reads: 10.40
